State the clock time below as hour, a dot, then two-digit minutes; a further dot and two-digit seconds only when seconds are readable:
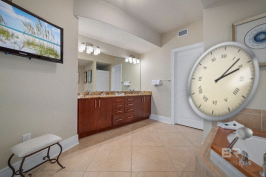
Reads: 2.07
